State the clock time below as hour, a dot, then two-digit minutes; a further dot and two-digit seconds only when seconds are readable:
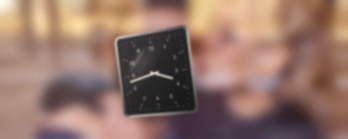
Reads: 3.43
